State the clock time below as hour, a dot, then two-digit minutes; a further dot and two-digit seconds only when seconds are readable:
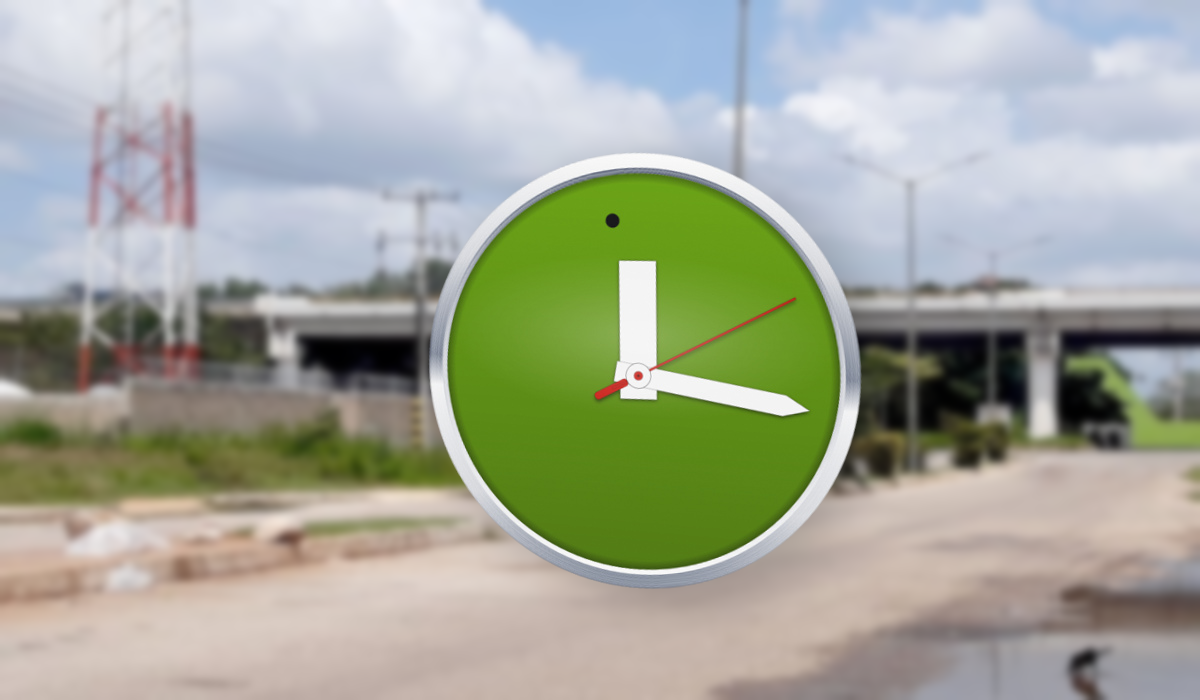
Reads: 12.18.12
